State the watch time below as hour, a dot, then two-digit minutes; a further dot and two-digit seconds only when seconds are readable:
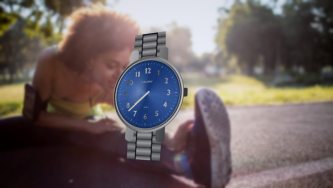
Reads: 7.38
